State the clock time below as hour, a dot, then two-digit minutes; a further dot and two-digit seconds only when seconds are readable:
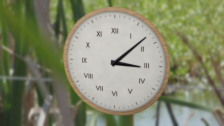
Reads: 3.08
